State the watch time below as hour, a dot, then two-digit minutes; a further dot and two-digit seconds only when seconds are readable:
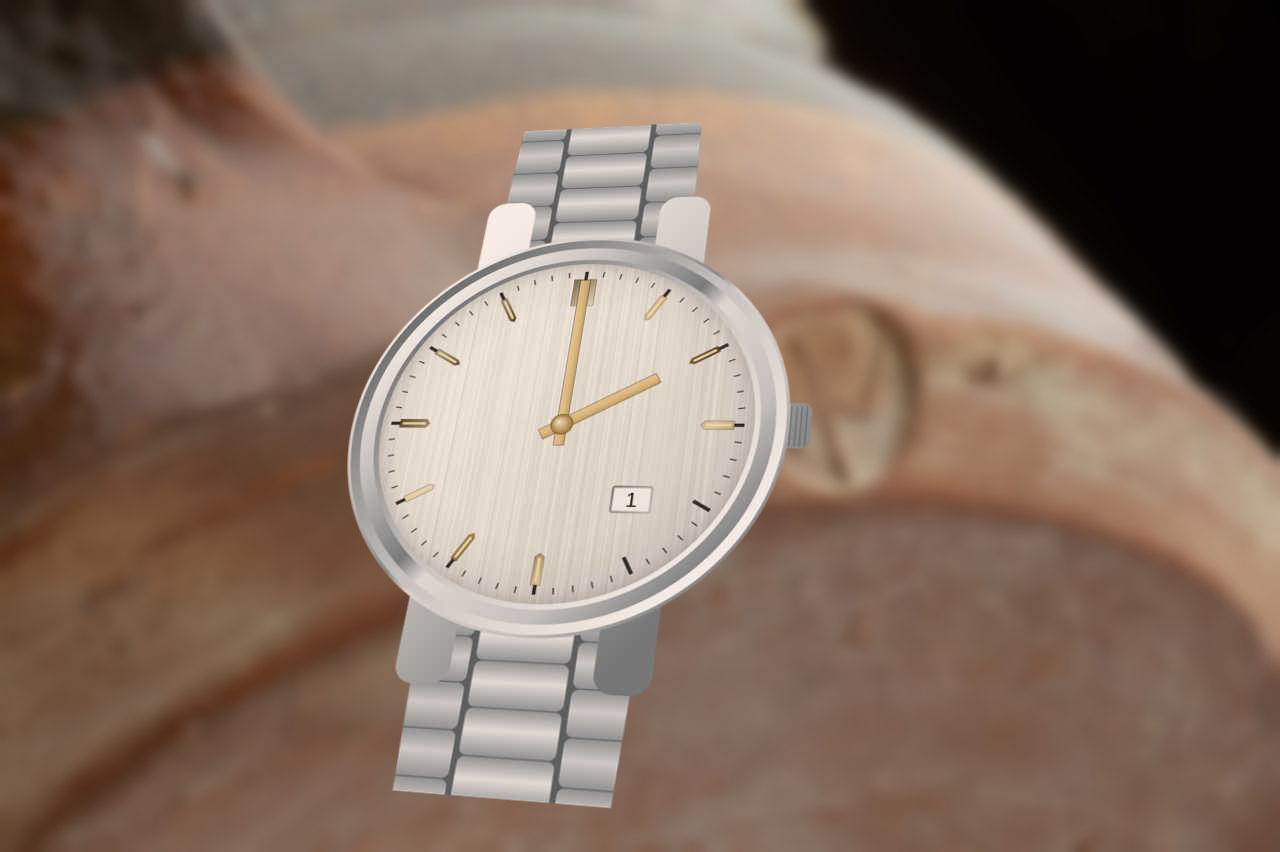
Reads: 2.00
